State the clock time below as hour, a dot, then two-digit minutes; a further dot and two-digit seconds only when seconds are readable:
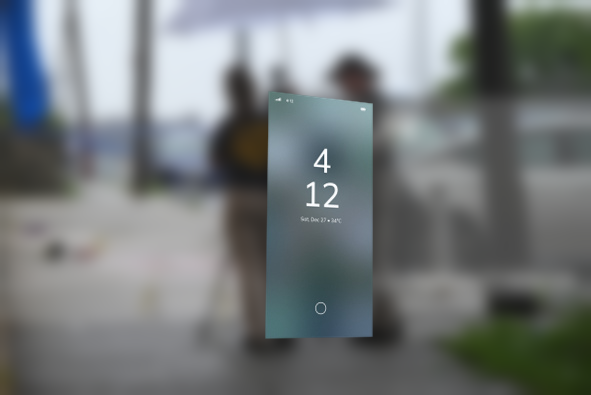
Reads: 4.12
